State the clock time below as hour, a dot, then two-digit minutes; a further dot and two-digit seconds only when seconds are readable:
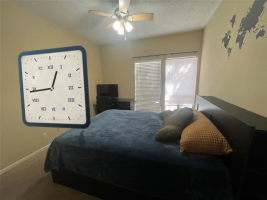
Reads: 12.44
